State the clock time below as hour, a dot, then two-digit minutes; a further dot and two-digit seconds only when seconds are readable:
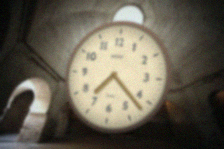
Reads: 7.22
